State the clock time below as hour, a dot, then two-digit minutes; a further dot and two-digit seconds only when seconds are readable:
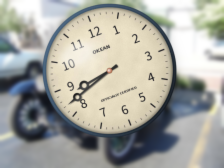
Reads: 8.42
